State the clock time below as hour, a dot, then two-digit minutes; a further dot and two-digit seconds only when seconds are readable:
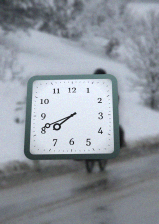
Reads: 7.41
